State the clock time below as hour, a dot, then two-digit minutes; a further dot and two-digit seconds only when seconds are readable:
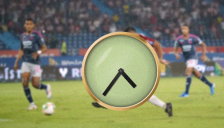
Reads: 4.36
